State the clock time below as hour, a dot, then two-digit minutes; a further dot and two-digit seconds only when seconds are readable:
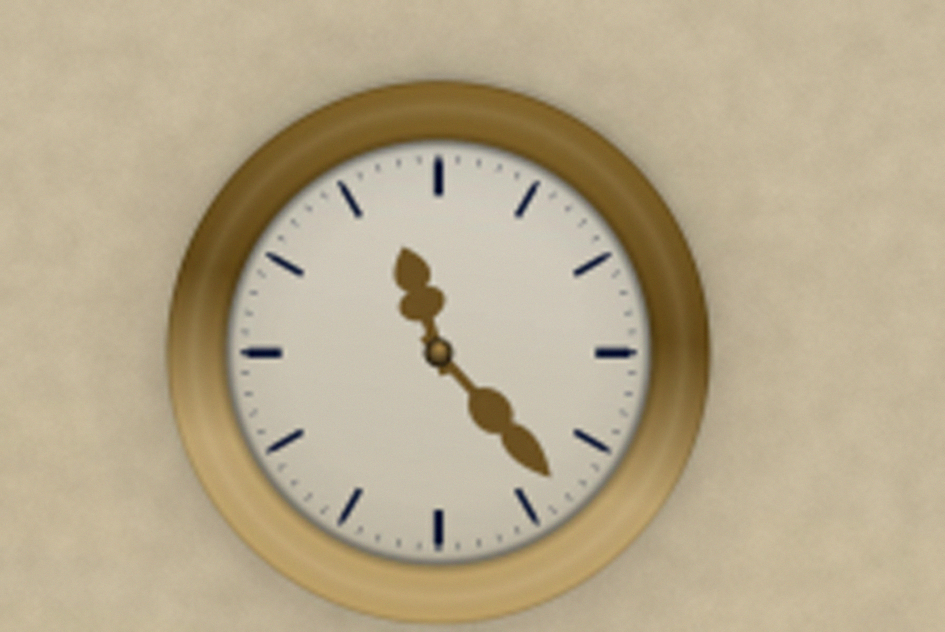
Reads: 11.23
